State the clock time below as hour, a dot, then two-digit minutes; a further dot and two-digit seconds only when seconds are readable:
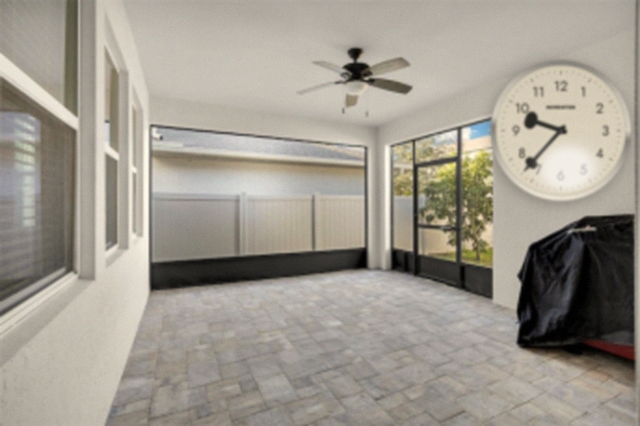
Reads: 9.37
